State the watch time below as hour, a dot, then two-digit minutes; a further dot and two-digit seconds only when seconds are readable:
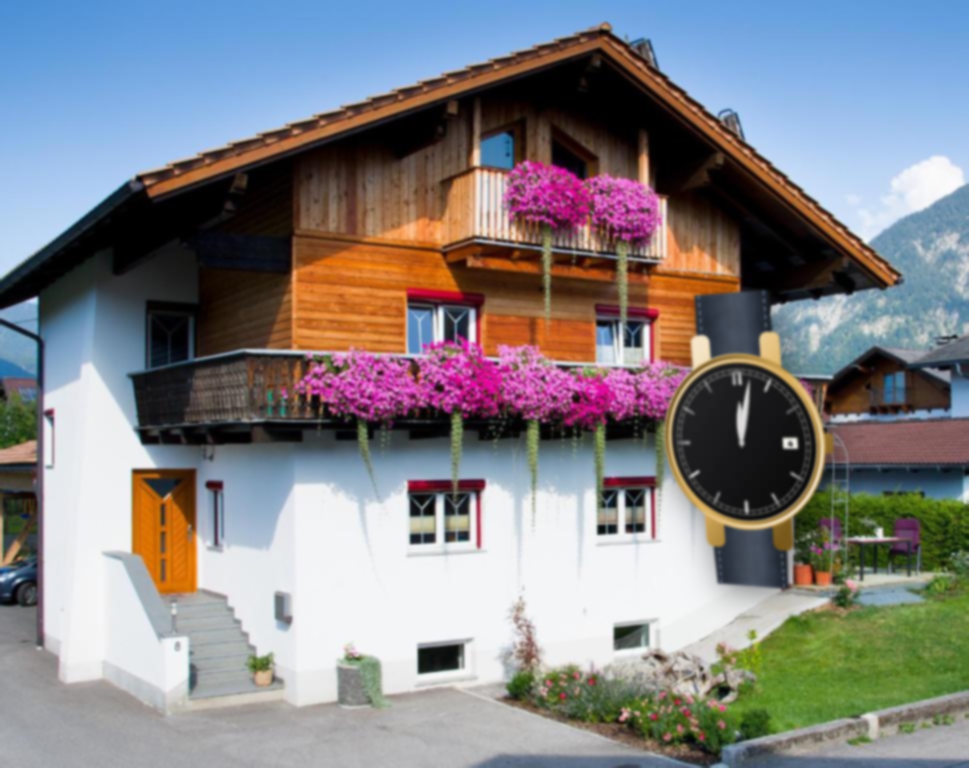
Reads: 12.02
